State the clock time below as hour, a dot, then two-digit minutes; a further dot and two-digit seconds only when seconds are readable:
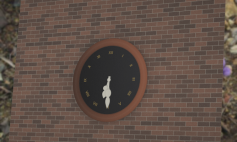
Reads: 6.30
